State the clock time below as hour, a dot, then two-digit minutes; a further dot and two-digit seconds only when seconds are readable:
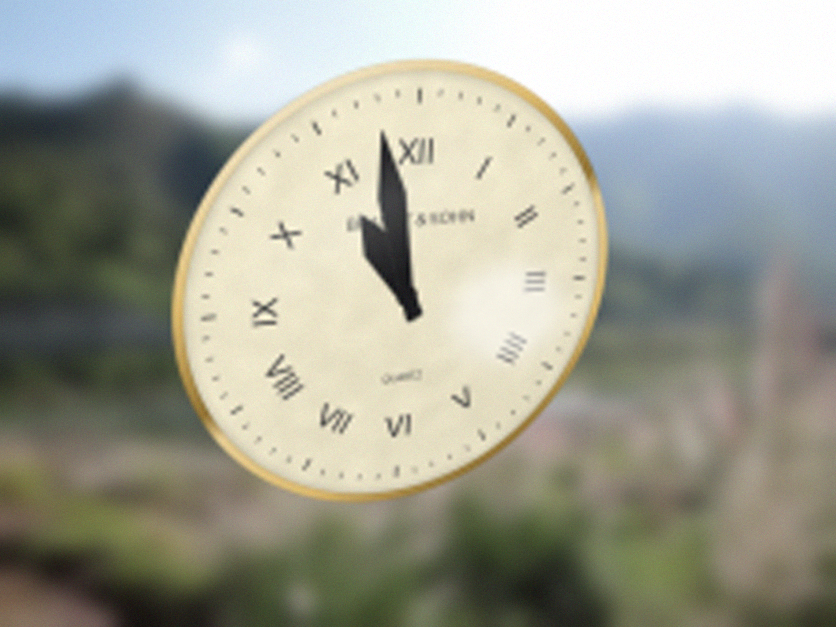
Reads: 10.58
